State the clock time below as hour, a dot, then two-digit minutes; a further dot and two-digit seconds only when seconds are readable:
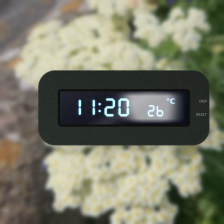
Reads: 11.20
